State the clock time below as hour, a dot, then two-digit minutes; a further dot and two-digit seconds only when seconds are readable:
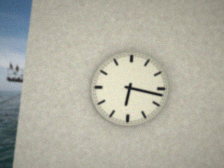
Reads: 6.17
